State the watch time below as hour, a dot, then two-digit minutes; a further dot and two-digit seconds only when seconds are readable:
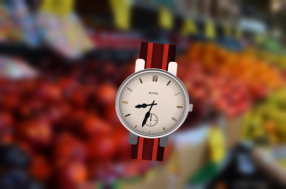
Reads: 8.33
